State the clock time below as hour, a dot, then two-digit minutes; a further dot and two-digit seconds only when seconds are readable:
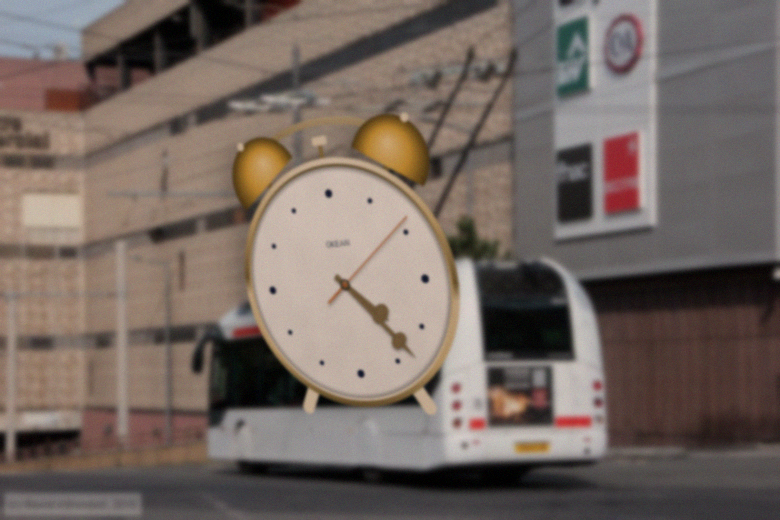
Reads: 4.23.09
